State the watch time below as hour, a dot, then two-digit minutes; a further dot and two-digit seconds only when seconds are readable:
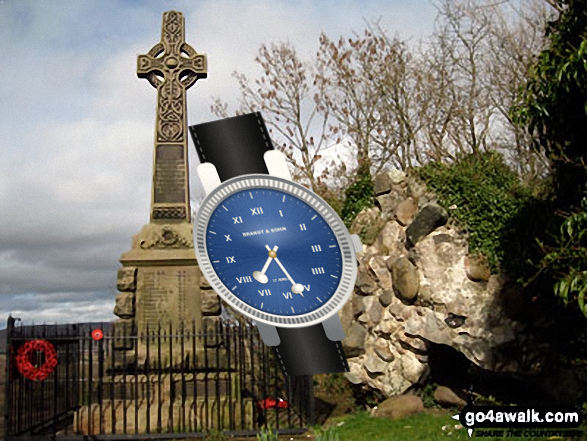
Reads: 7.27
